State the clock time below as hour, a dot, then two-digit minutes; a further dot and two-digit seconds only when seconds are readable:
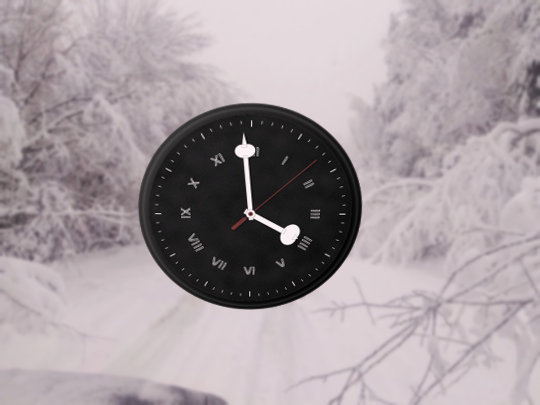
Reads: 3.59.08
